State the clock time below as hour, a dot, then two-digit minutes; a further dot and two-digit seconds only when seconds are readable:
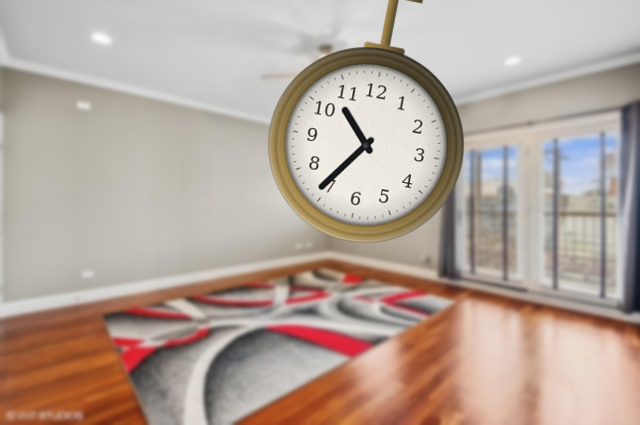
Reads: 10.36
